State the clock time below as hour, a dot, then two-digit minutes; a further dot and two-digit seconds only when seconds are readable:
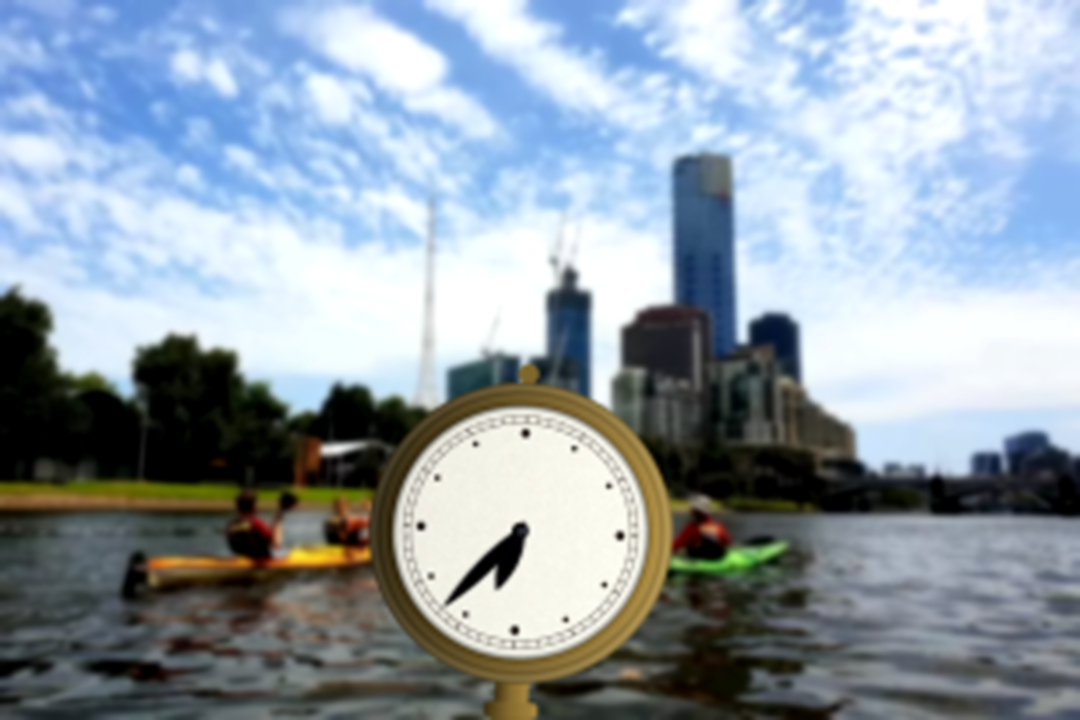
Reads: 6.37
